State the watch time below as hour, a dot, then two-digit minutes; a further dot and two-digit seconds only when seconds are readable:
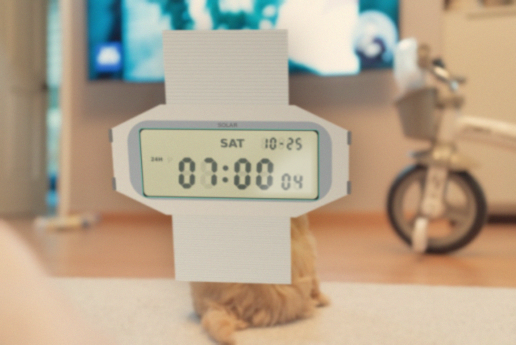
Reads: 7.00.04
